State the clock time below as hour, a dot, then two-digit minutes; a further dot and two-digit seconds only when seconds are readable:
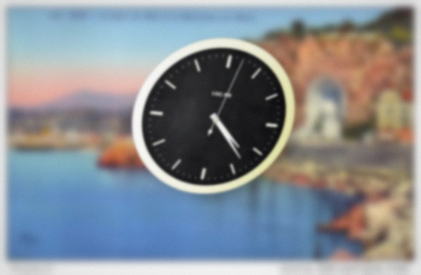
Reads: 4.23.02
